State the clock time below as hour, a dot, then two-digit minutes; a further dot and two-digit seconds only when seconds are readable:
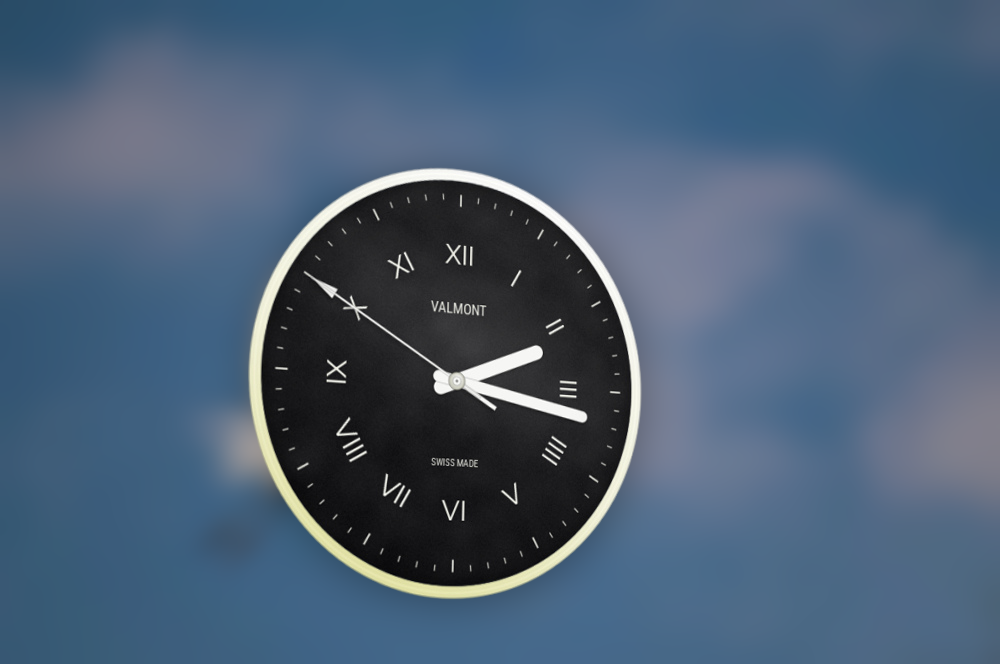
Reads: 2.16.50
